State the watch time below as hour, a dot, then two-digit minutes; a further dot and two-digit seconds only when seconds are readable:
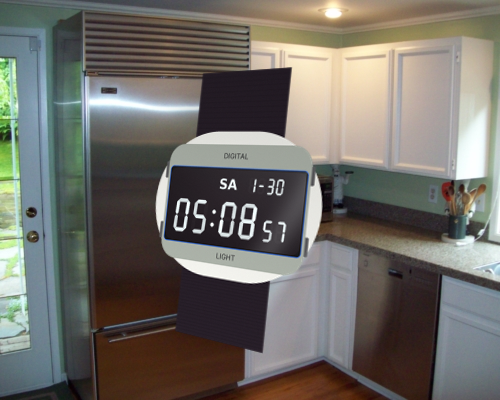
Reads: 5.08.57
